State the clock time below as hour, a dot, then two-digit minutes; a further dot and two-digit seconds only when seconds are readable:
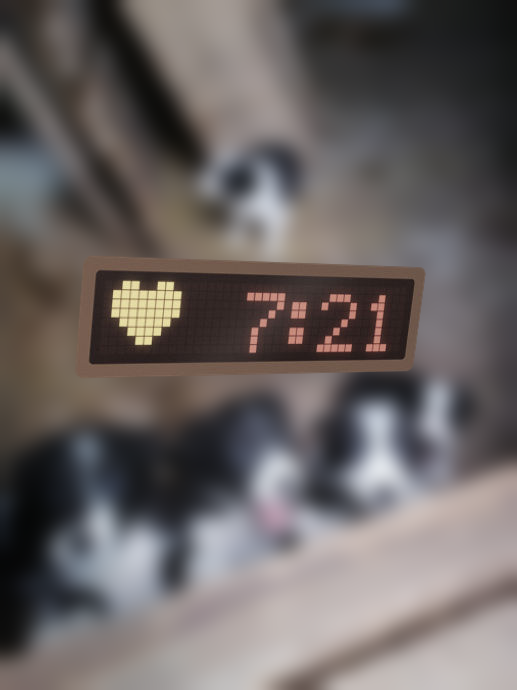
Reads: 7.21
